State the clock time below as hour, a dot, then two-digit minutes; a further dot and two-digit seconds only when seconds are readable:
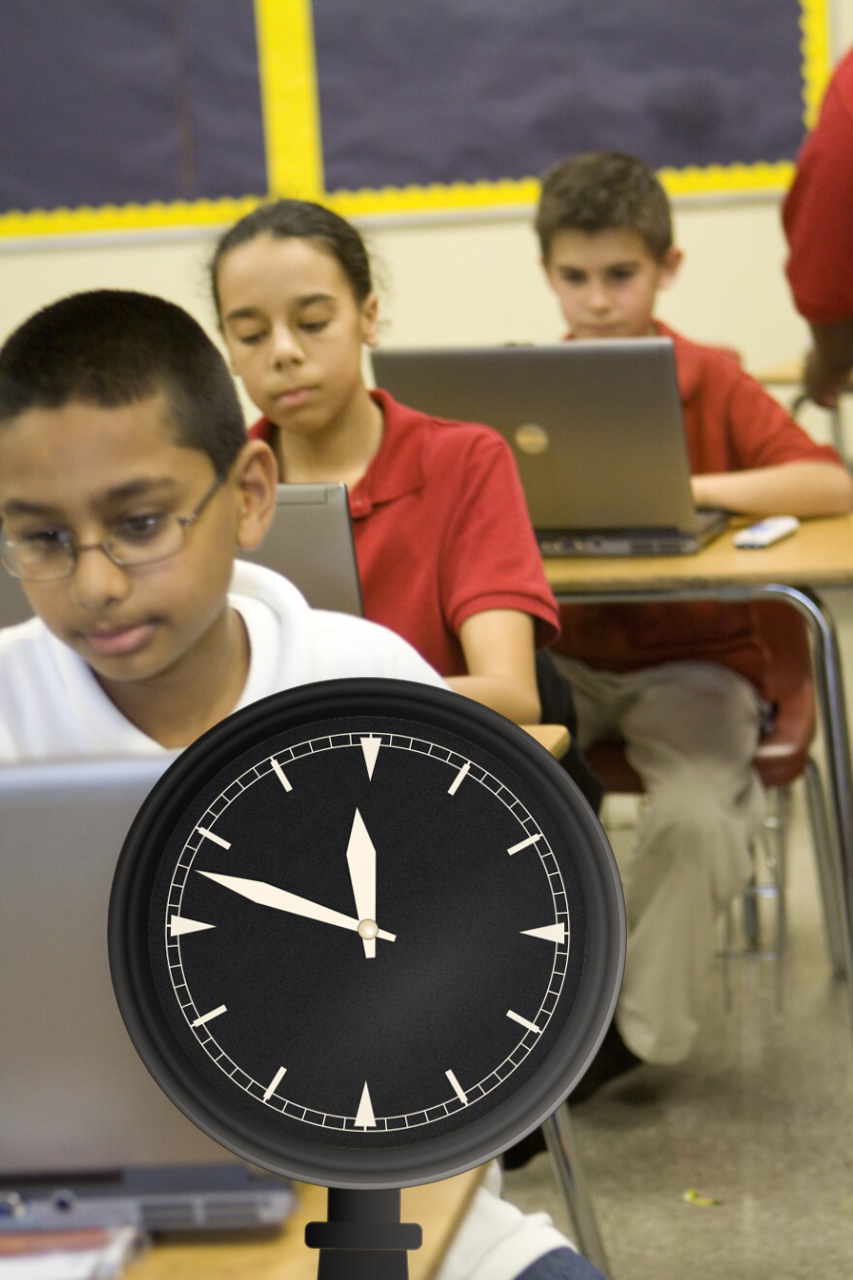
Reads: 11.48
